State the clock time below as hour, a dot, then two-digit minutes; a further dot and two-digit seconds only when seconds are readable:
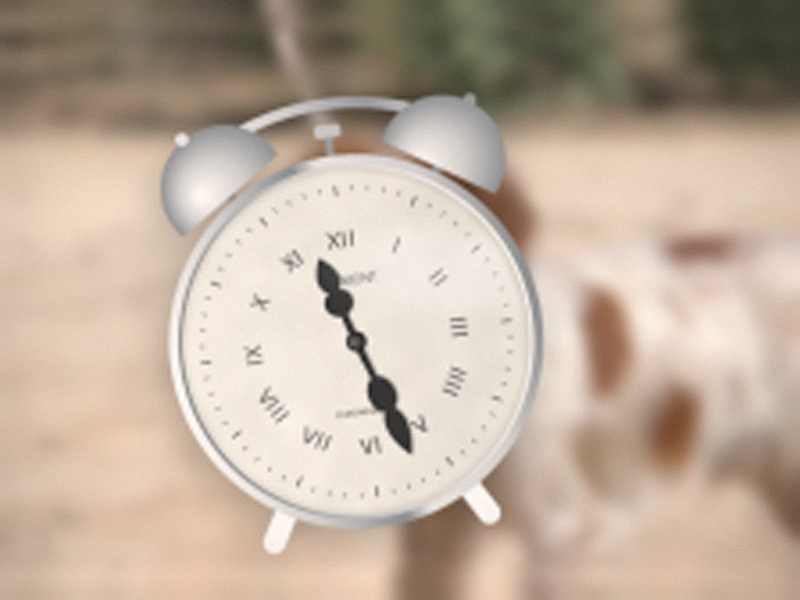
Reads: 11.27
